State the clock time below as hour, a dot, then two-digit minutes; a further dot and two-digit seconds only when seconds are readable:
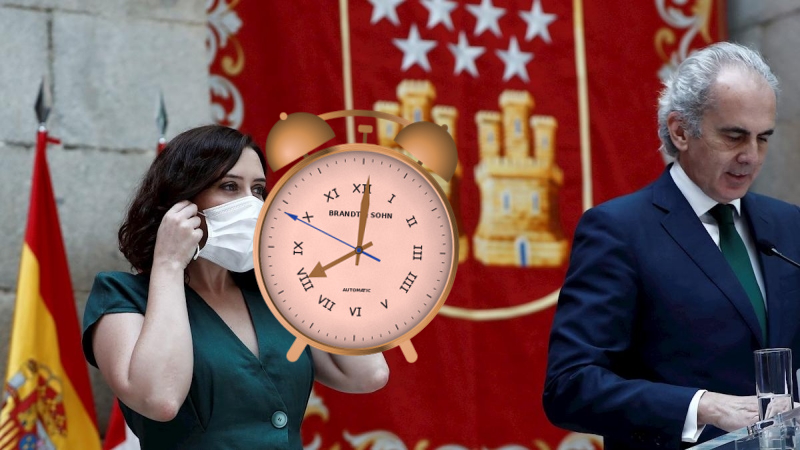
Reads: 8.00.49
